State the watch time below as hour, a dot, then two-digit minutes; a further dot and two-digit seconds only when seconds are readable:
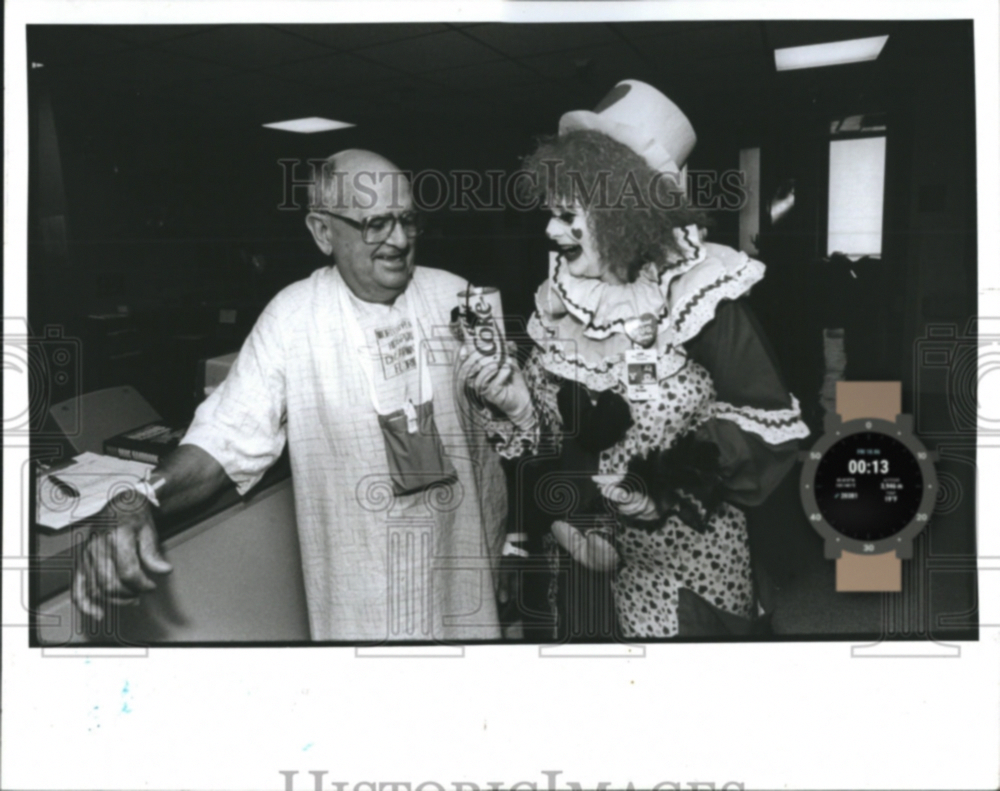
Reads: 0.13
